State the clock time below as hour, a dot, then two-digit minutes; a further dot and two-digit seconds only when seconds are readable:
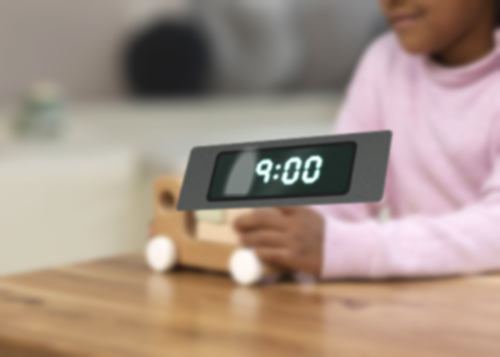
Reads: 9.00
